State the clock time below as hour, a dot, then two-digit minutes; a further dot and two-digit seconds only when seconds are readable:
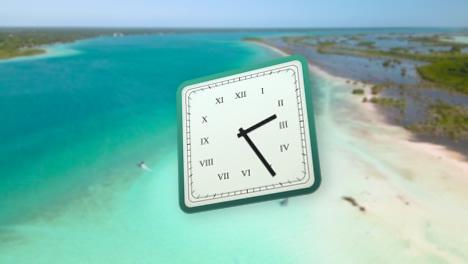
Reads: 2.25
